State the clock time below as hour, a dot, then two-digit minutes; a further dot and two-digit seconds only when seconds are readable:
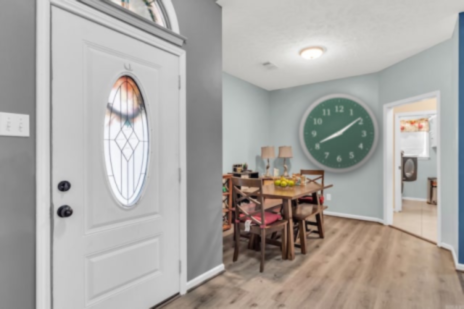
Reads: 8.09
